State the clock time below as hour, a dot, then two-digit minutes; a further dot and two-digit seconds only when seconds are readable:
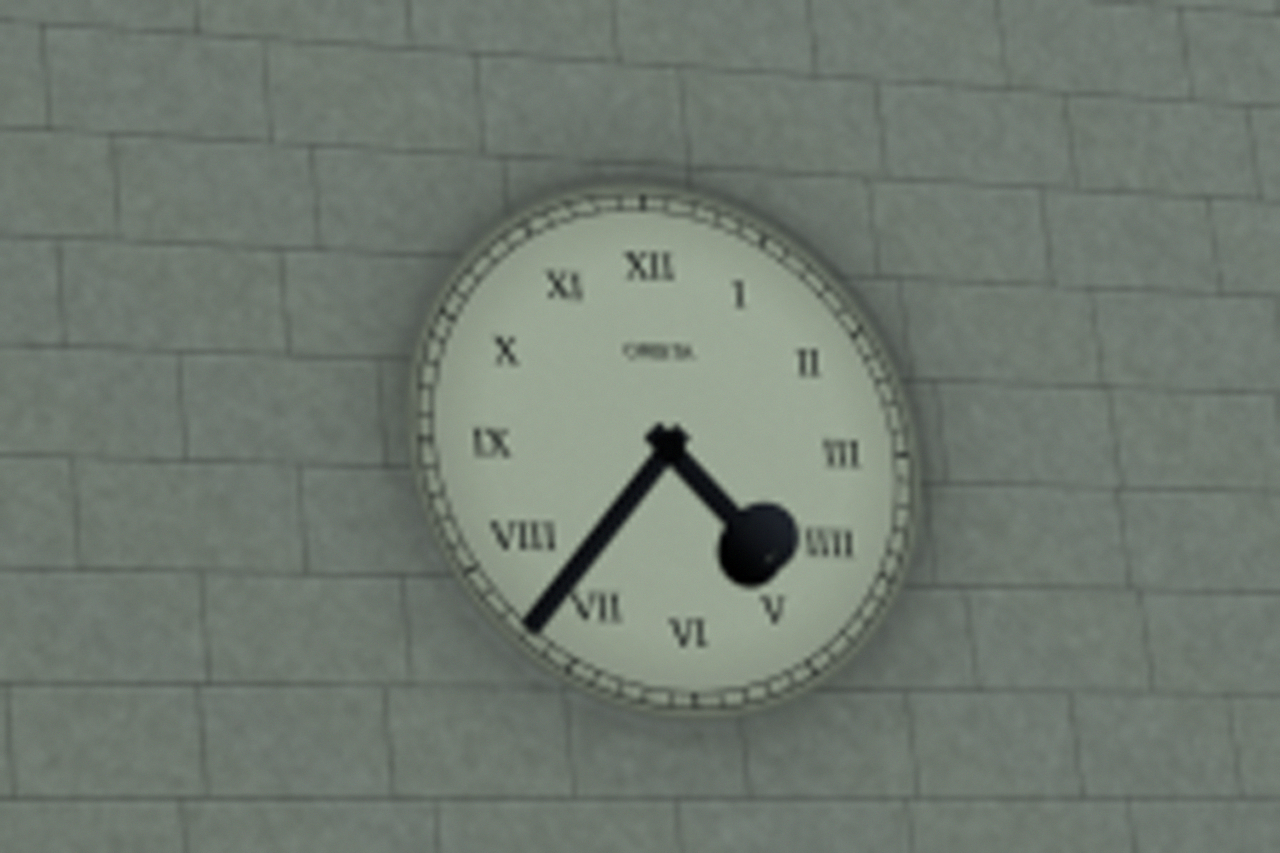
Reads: 4.37
